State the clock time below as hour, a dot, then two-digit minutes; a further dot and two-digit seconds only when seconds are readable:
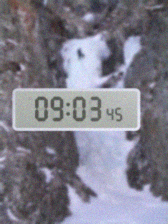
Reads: 9.03.45
